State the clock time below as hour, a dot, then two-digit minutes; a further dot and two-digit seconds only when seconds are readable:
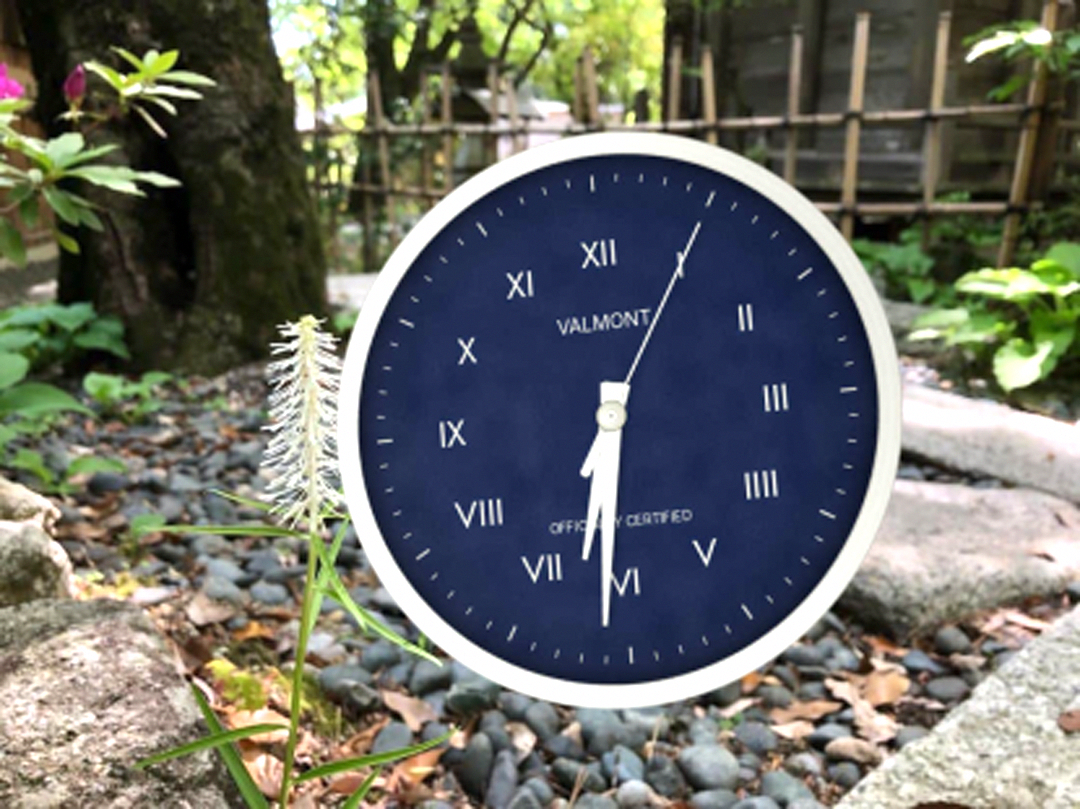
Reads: 6.31.05
